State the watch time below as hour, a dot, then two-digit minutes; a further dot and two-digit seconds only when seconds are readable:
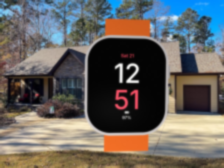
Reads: 12.51
